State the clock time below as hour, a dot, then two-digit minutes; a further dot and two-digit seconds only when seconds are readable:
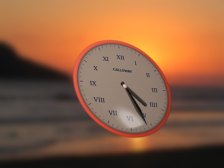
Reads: 4.26
